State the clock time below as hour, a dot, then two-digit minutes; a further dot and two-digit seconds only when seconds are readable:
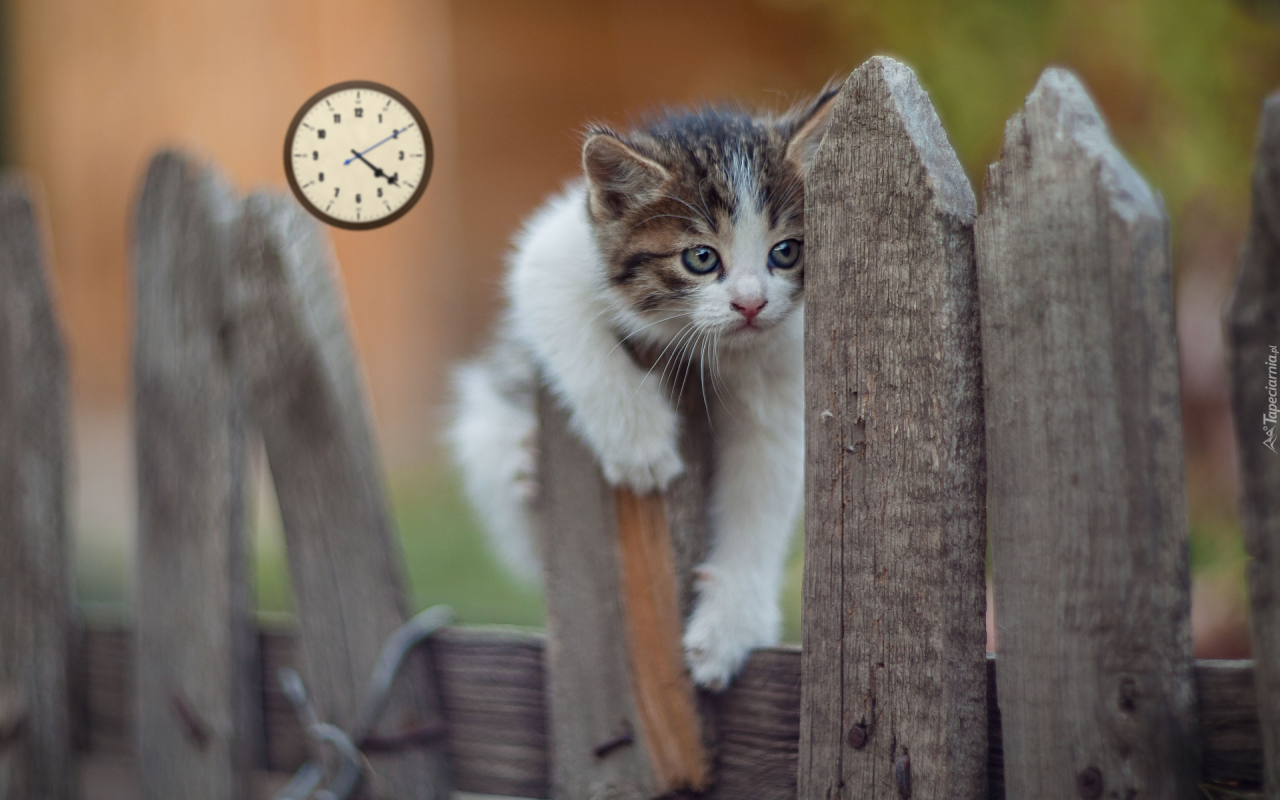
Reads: 4.21.10
